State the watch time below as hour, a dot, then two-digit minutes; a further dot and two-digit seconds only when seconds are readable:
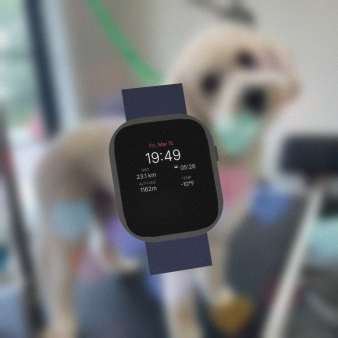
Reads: 19.49
